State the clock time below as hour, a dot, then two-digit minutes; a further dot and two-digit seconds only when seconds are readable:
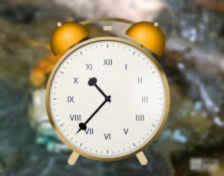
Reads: 10.37
